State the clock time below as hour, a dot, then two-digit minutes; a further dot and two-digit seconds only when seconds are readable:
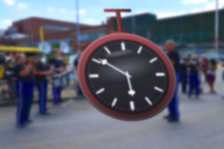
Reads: 5.51
